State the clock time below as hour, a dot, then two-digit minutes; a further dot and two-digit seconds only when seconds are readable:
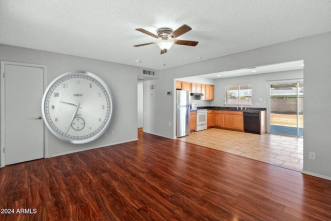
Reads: 9.34
